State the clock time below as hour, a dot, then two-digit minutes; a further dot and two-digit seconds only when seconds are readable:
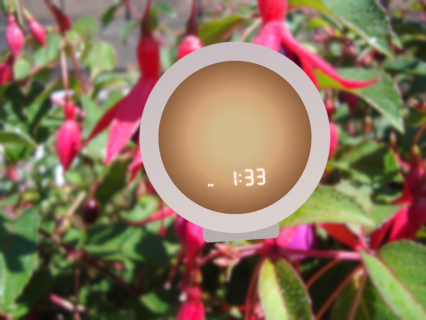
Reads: 1.33
